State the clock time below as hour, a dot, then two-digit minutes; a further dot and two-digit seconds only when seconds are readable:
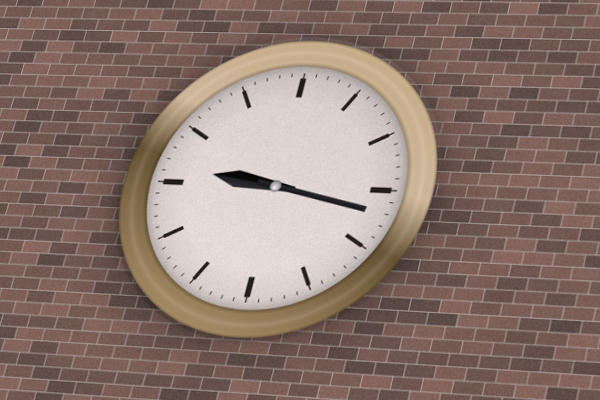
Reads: 9.17
